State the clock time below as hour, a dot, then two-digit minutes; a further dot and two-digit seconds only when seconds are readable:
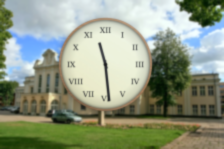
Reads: 11.29
